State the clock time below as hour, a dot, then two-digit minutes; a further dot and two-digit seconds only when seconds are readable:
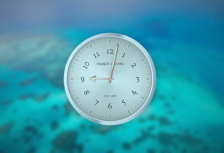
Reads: 9.02
